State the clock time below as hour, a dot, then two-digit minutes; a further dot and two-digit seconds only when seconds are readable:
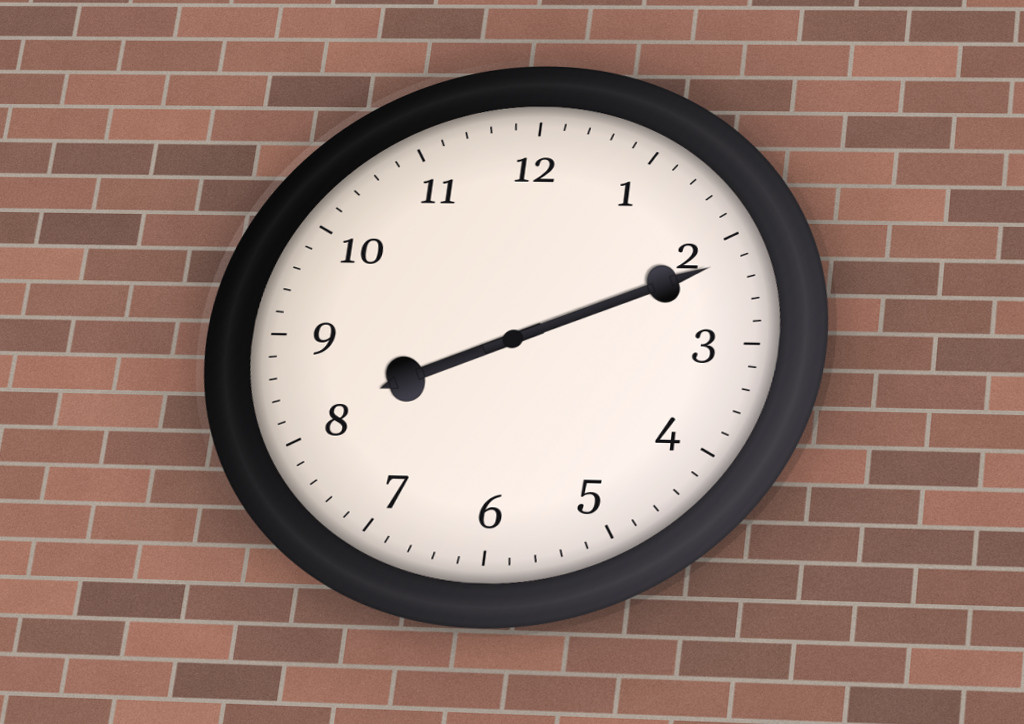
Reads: 8.11
